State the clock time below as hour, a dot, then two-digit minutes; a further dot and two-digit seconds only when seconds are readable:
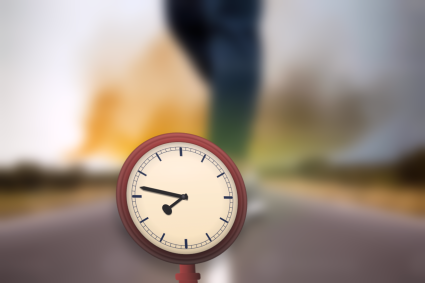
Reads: 7.47
